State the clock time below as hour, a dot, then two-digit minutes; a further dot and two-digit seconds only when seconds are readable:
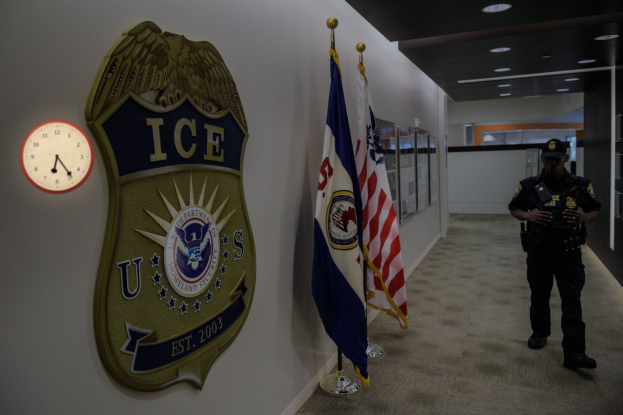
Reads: 6.24
